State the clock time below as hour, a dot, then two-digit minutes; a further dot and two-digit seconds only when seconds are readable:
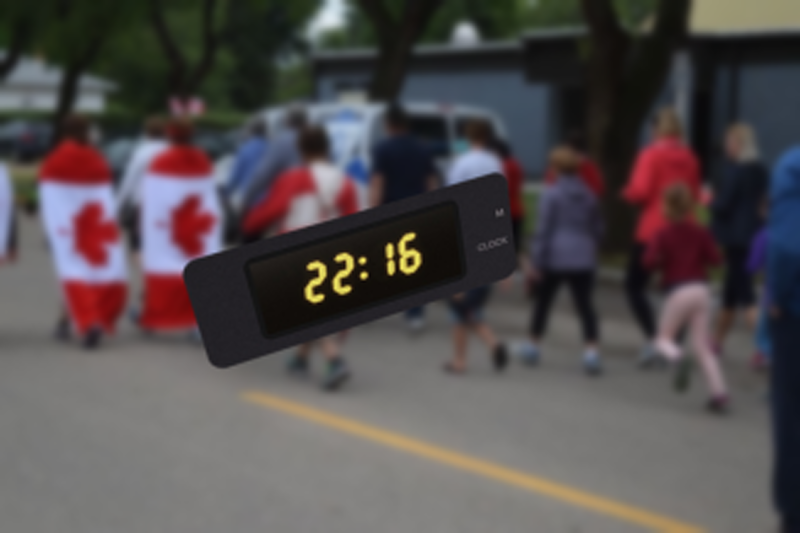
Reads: 22.16
